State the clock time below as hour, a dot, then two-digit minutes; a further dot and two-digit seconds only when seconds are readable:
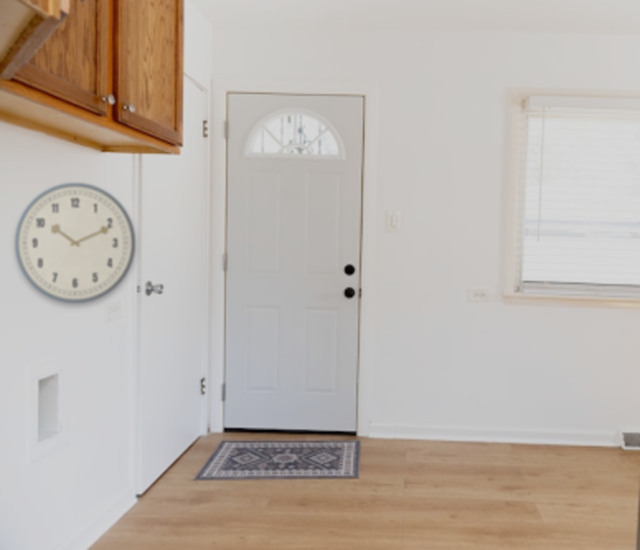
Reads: 10.11
